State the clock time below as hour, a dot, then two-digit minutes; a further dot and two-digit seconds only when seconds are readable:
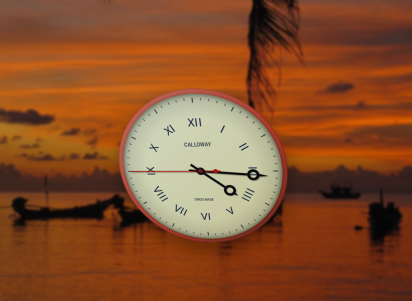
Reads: 4.15.45
